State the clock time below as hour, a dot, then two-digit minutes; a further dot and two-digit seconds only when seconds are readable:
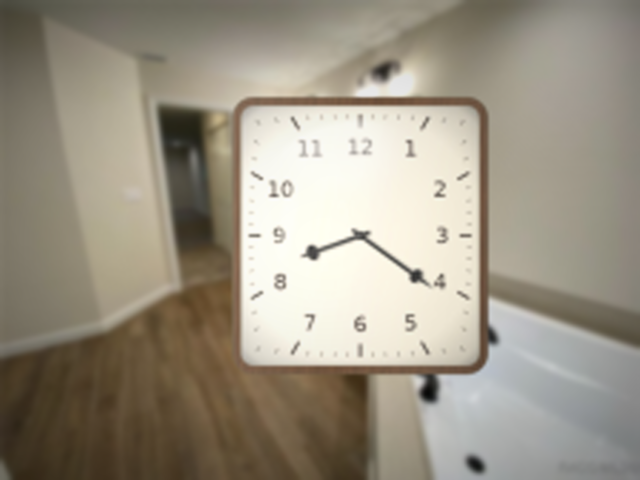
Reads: 8.21
